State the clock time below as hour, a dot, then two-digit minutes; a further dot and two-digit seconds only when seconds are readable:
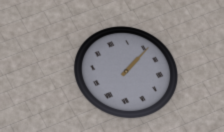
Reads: 2.11
